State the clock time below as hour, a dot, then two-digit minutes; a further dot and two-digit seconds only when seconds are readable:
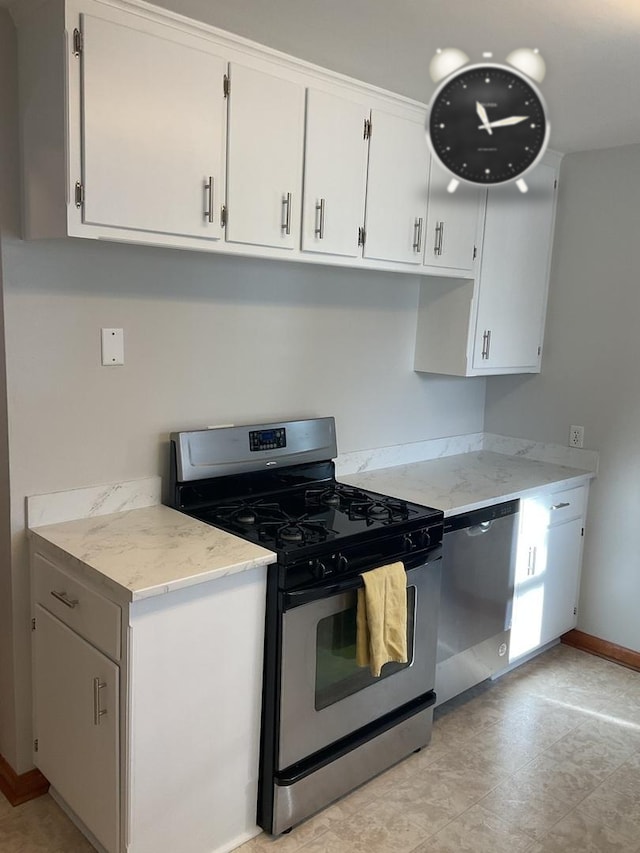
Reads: 11.13
